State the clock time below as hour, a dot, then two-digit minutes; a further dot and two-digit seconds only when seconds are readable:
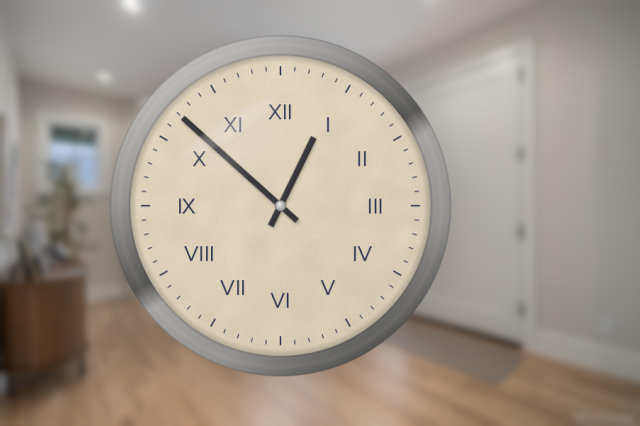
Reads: 12.52
